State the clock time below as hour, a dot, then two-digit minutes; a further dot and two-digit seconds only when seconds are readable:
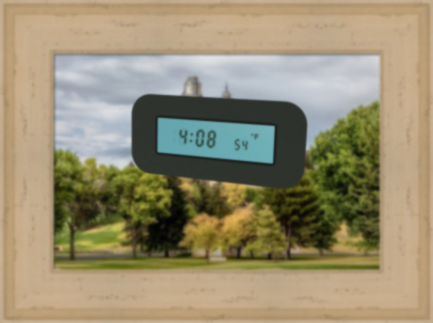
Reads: 4.08
